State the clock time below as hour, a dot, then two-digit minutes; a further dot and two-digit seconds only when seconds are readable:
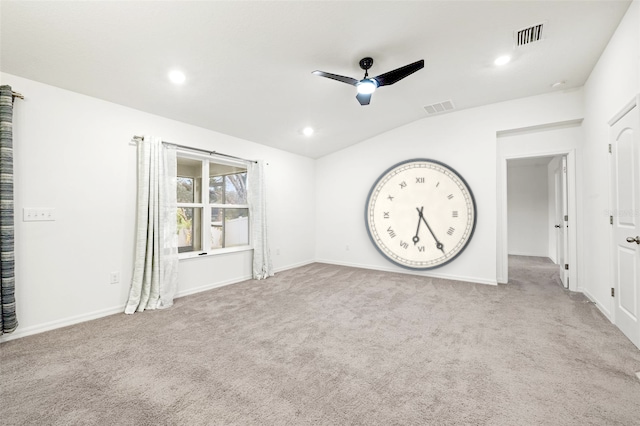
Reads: 6.25
